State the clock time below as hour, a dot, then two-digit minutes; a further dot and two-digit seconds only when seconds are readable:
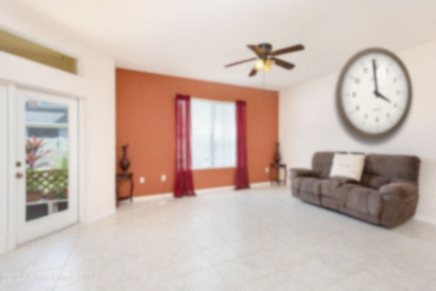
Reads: 3.59
